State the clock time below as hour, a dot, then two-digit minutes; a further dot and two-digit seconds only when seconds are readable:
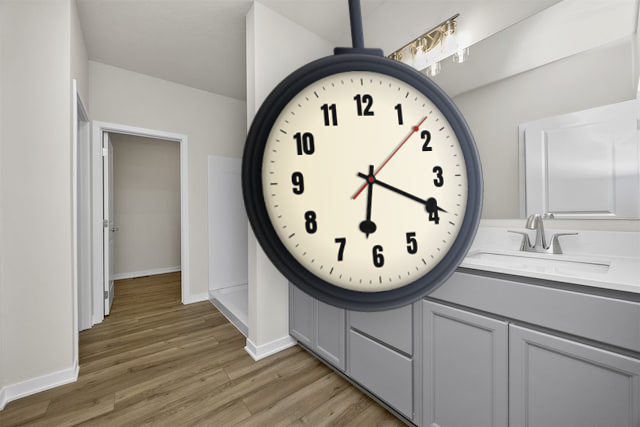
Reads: 6.19.08
